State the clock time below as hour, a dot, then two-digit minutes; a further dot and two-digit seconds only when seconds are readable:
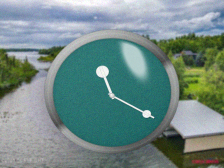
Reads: 11.20
